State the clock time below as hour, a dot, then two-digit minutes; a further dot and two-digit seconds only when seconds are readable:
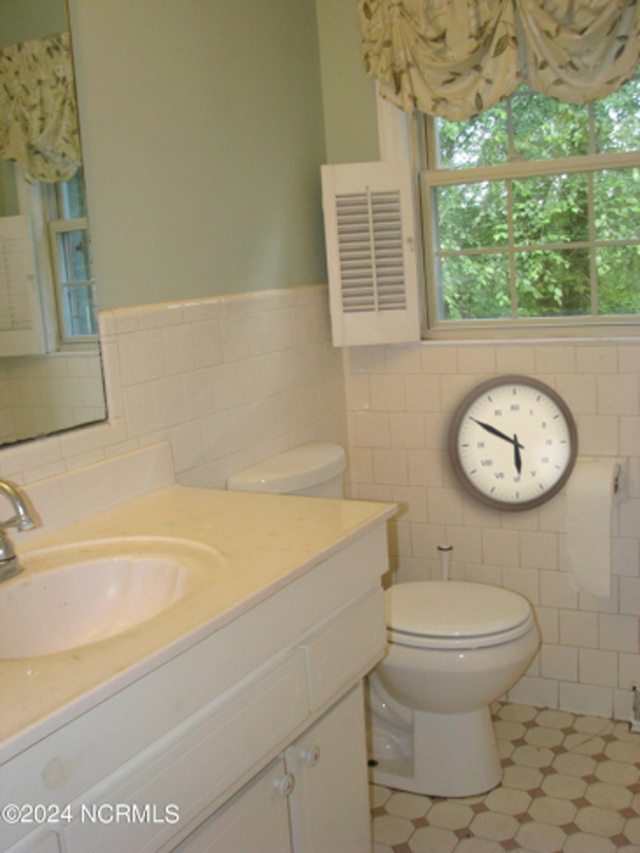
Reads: 5.50
